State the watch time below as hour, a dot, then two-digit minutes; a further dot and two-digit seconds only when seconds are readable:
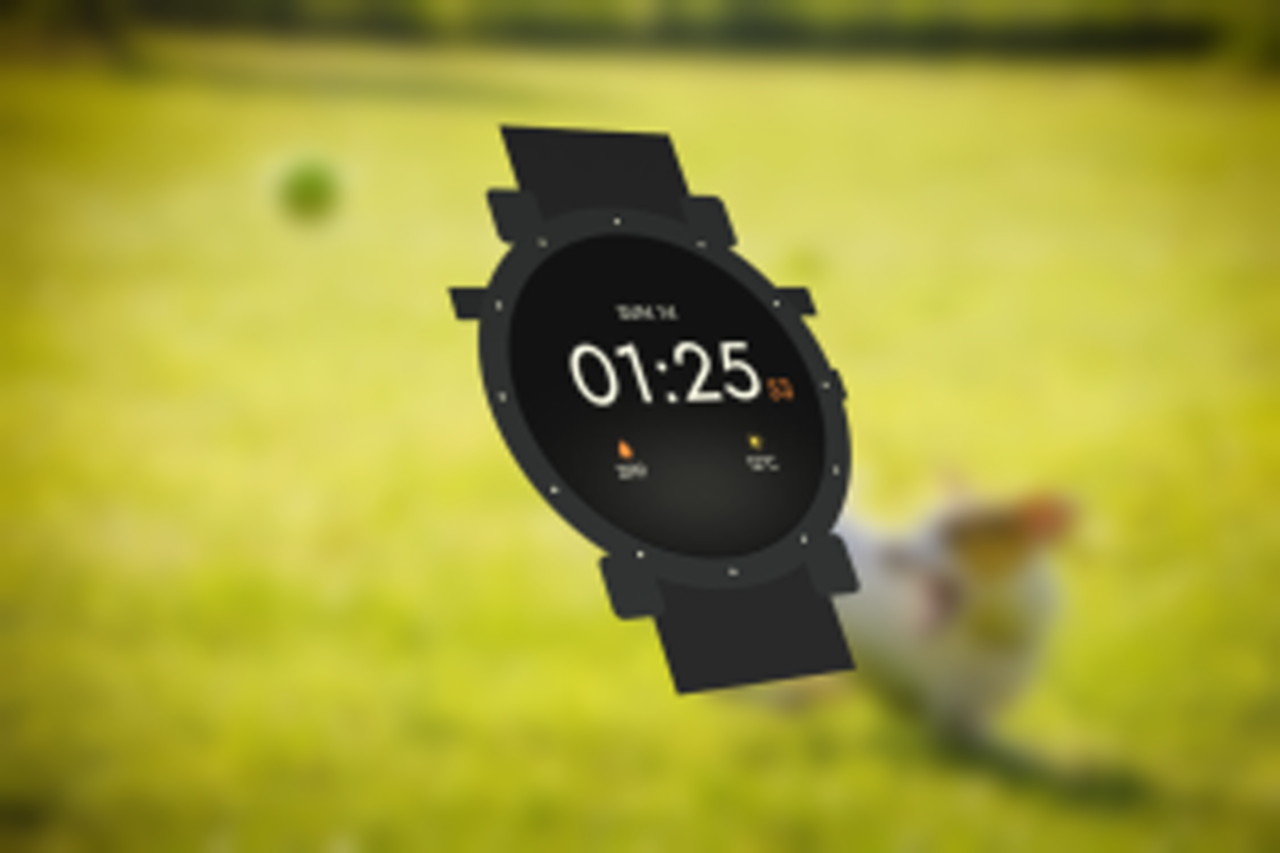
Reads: 1.25
